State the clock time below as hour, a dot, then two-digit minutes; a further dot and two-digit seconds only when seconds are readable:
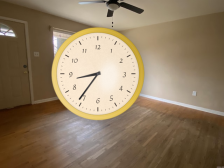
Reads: 8.36
